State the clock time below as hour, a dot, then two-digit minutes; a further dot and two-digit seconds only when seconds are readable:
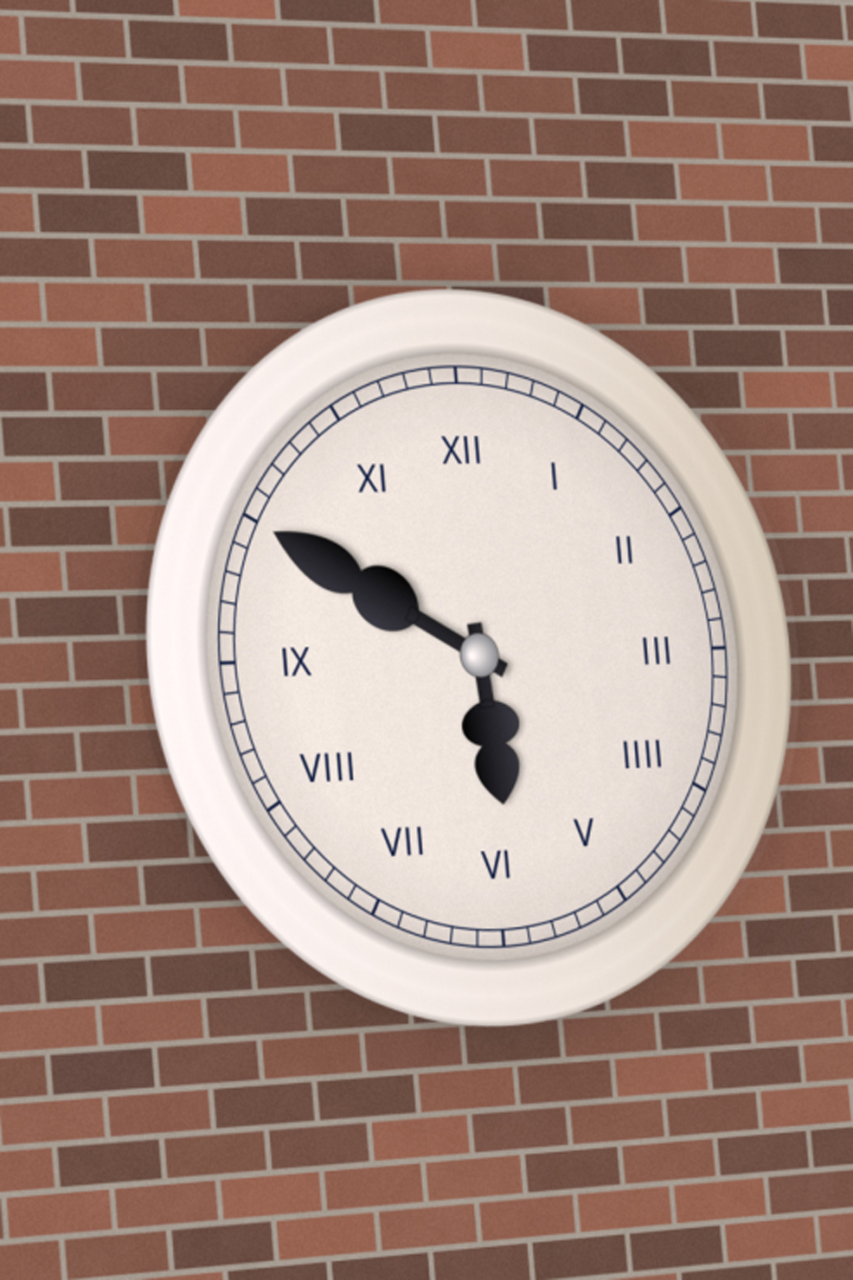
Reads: 5.50
